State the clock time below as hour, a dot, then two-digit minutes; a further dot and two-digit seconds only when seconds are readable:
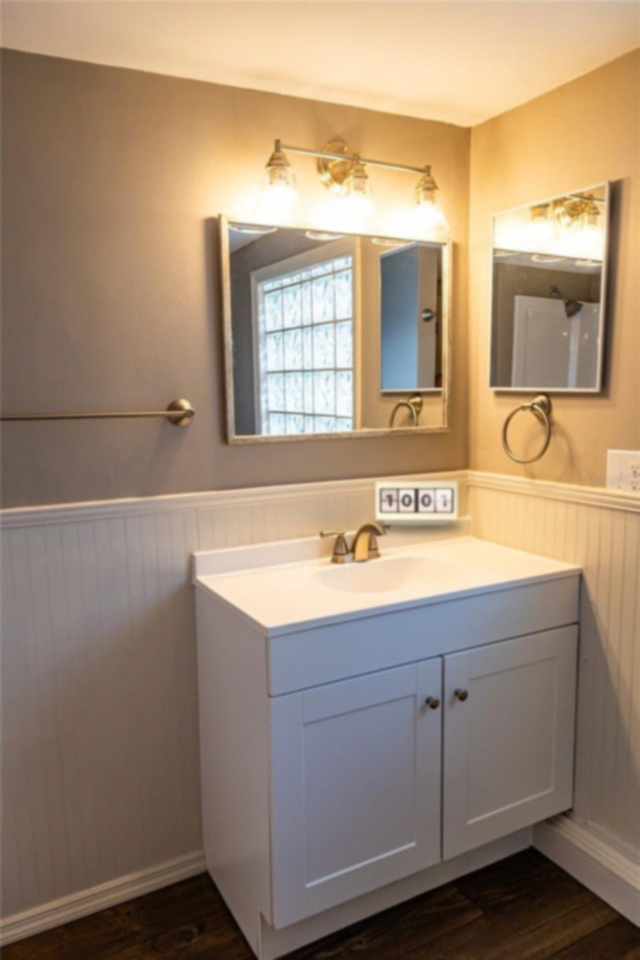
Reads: 10.01
